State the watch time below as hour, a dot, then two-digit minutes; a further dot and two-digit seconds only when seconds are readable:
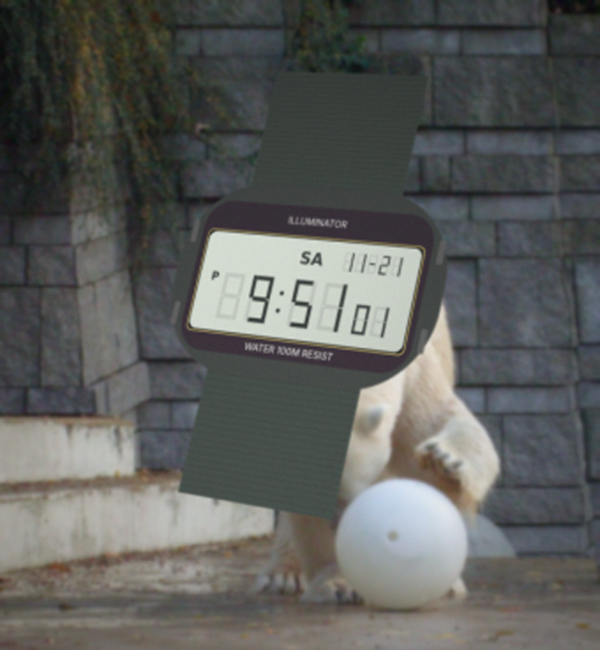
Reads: 9.51.01
